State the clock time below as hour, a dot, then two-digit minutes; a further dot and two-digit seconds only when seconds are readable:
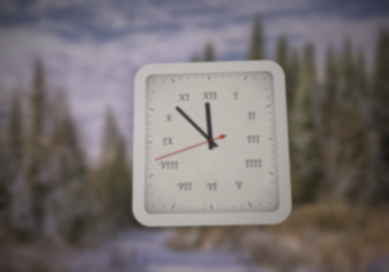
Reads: 11.52.42
